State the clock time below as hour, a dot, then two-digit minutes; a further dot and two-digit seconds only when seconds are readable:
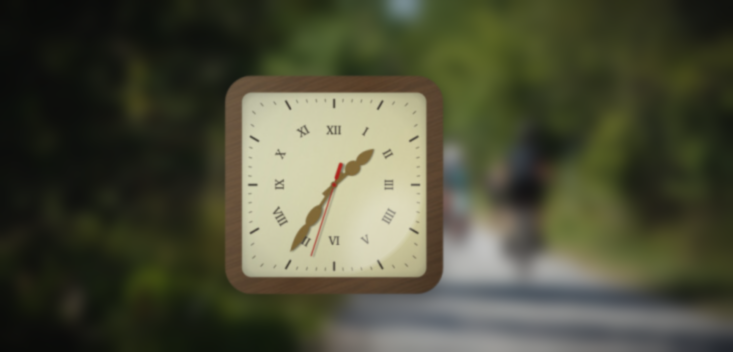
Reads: 1.35.33
